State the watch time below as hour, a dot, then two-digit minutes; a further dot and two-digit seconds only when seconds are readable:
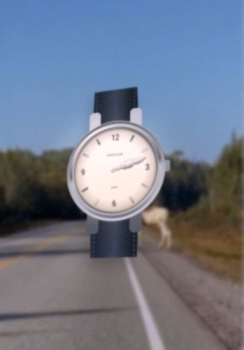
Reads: 2.12
